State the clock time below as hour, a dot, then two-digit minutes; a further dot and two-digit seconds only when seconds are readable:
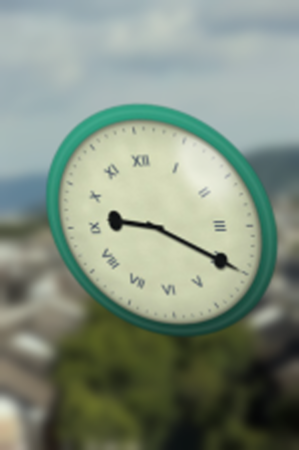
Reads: 9.20
